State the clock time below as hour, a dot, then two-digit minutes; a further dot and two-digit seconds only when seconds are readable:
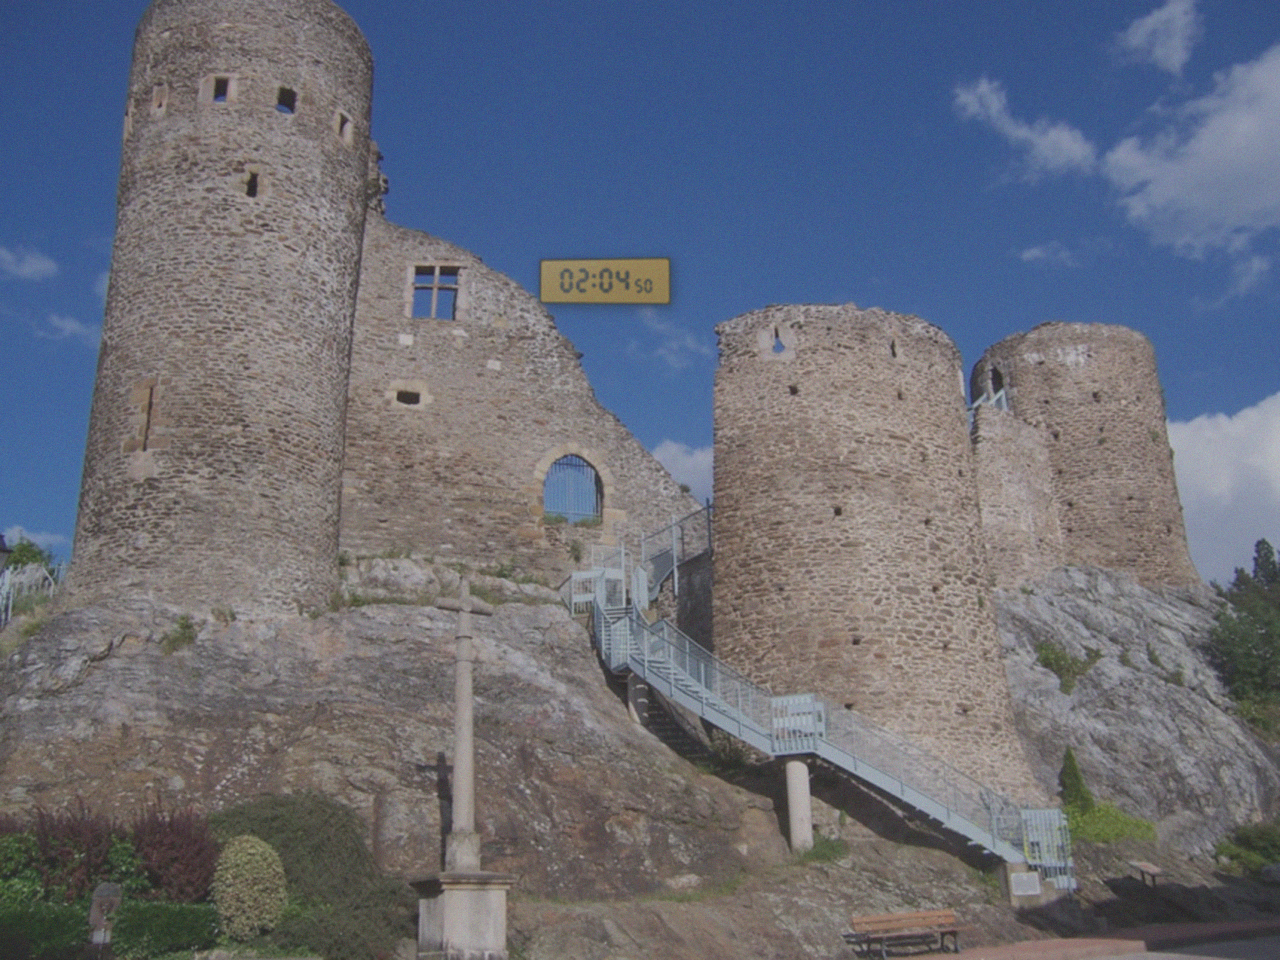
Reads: 2.04.50
